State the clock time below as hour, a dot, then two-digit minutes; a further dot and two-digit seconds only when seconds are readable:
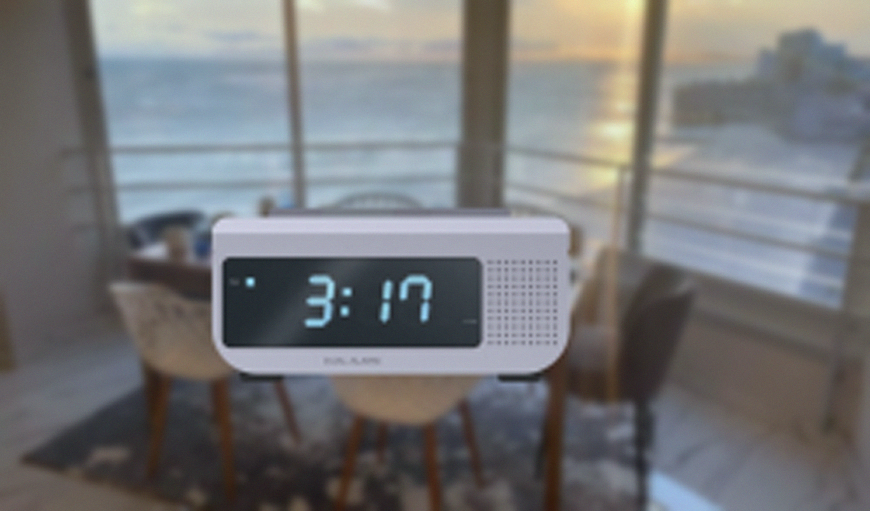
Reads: 3.17
